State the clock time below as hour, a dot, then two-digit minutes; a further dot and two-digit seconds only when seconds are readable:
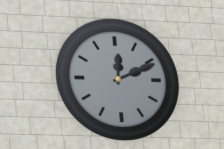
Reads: 12.11
